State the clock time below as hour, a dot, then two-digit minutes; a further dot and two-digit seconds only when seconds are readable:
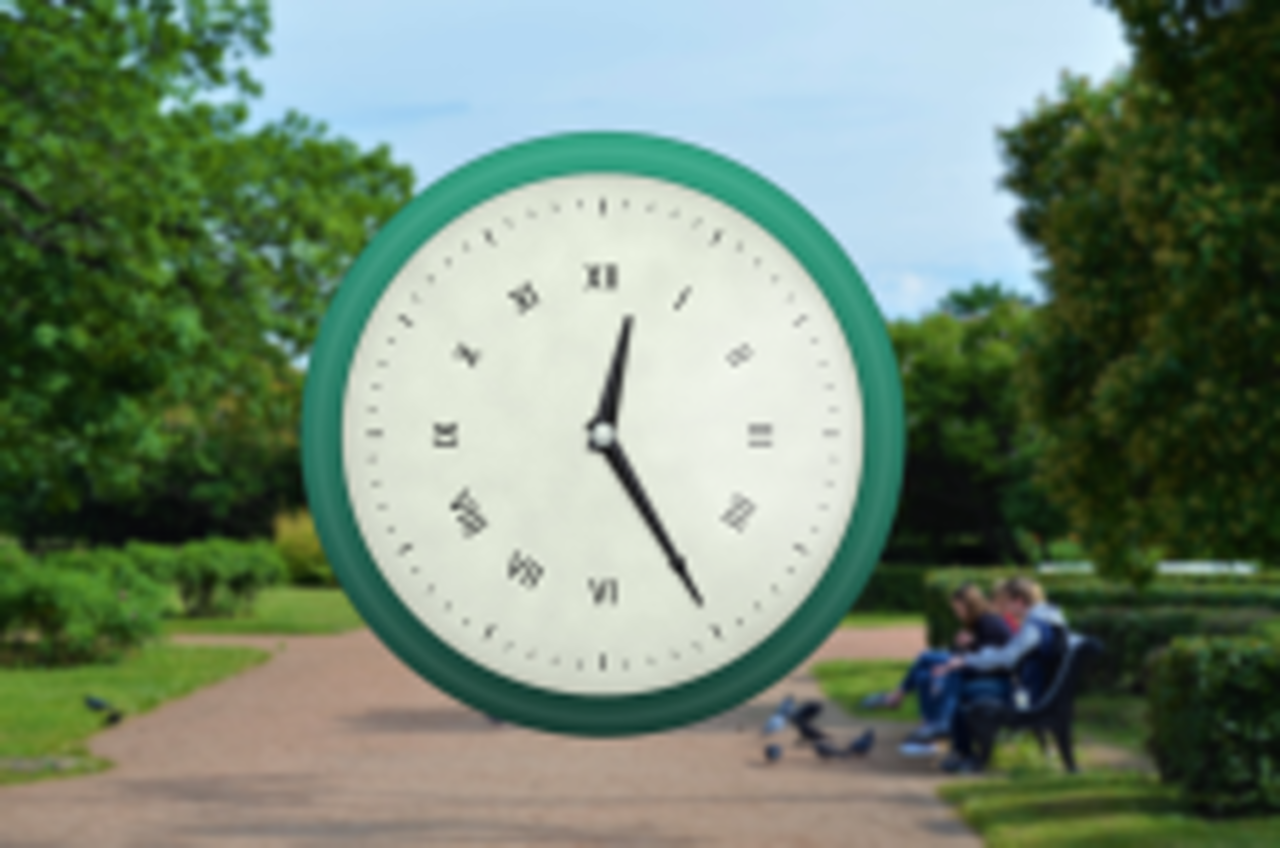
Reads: 12.25
